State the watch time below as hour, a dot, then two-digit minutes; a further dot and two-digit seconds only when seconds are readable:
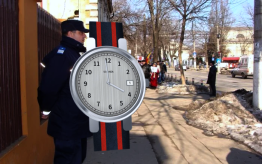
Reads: 3.59
